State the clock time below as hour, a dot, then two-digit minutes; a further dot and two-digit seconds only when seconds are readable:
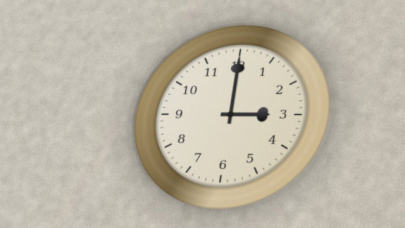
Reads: 3.00
